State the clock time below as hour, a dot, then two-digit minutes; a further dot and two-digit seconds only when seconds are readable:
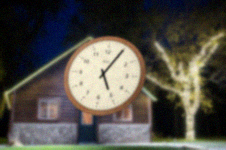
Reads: 5.05
